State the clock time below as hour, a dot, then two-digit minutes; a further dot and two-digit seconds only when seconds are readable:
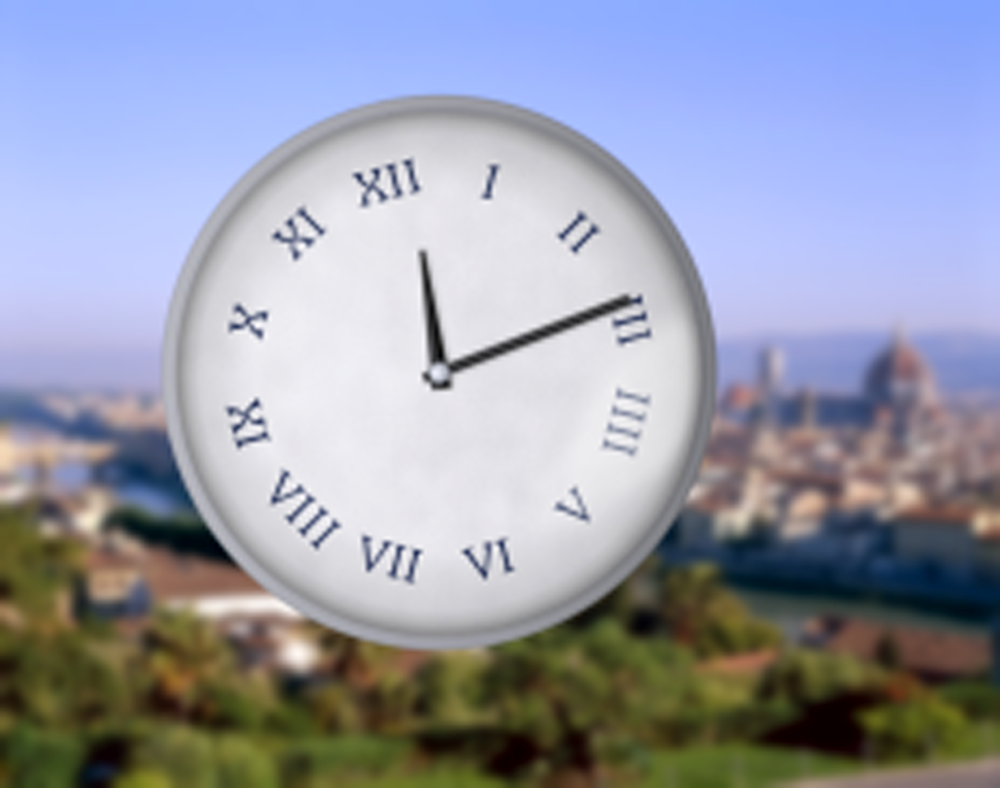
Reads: 12.14
